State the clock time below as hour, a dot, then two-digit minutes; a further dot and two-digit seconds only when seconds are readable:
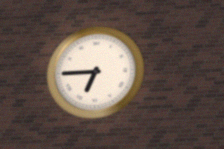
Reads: 6.45
